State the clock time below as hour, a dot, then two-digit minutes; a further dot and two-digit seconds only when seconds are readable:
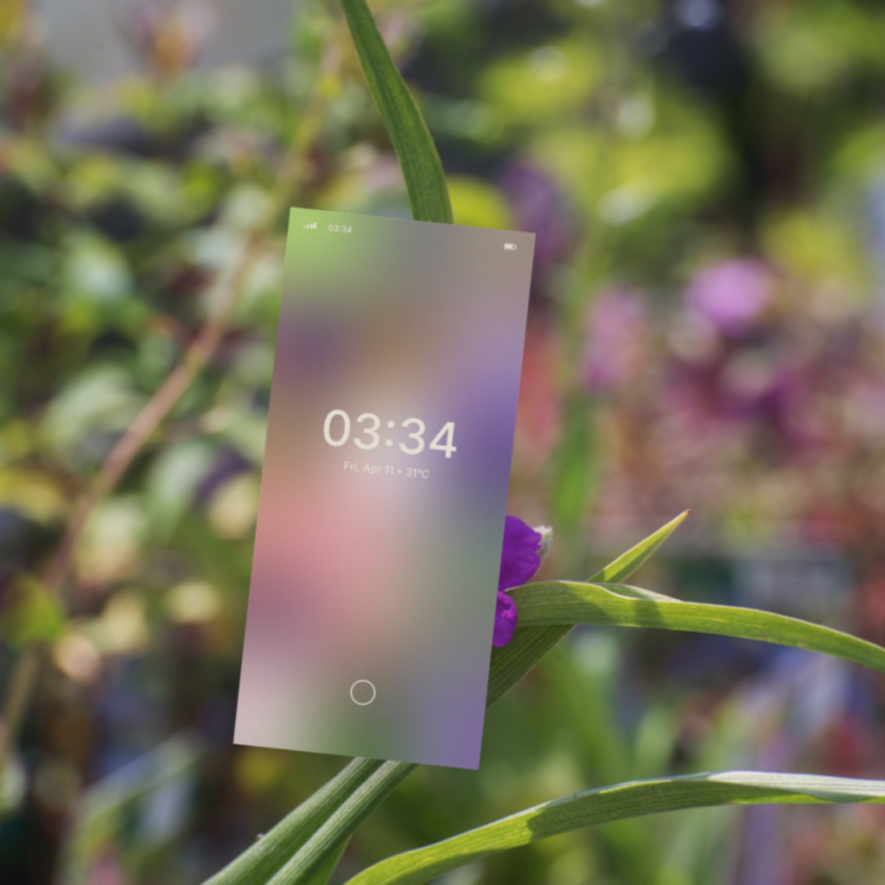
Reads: 3.34
